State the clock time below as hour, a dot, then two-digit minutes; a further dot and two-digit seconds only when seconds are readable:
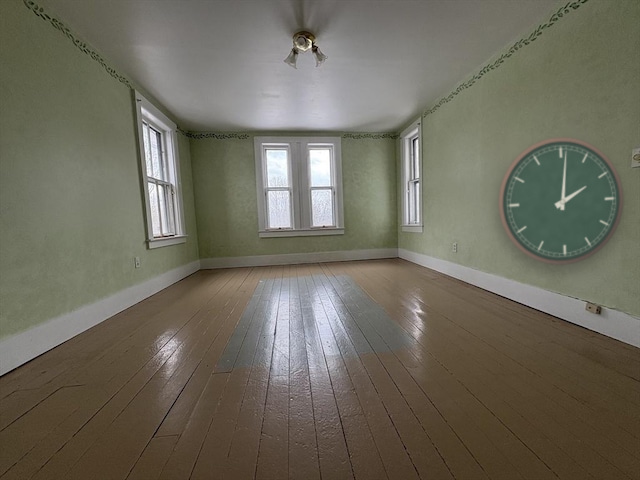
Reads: 2.01
